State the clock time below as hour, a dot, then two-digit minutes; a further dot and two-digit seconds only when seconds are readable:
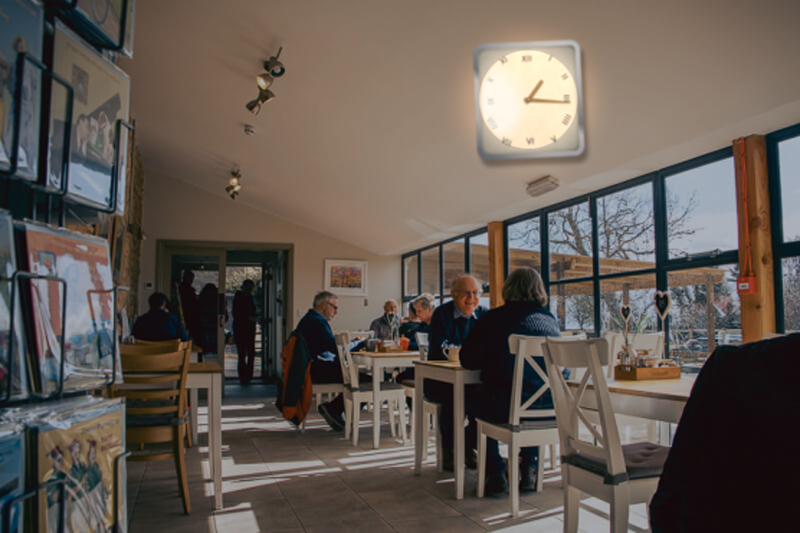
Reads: 1.16
